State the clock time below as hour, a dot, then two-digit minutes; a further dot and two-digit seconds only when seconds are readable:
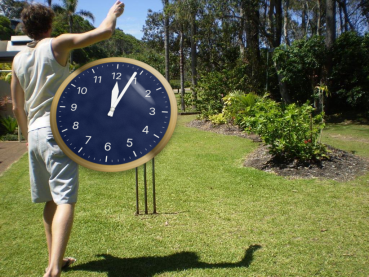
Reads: 12.04
